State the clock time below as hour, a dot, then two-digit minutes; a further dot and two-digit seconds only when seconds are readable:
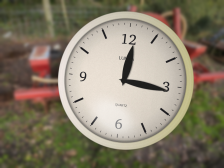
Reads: 12.16
